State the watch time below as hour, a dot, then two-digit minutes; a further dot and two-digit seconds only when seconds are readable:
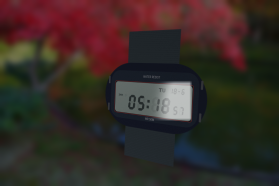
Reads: 5.18.57
